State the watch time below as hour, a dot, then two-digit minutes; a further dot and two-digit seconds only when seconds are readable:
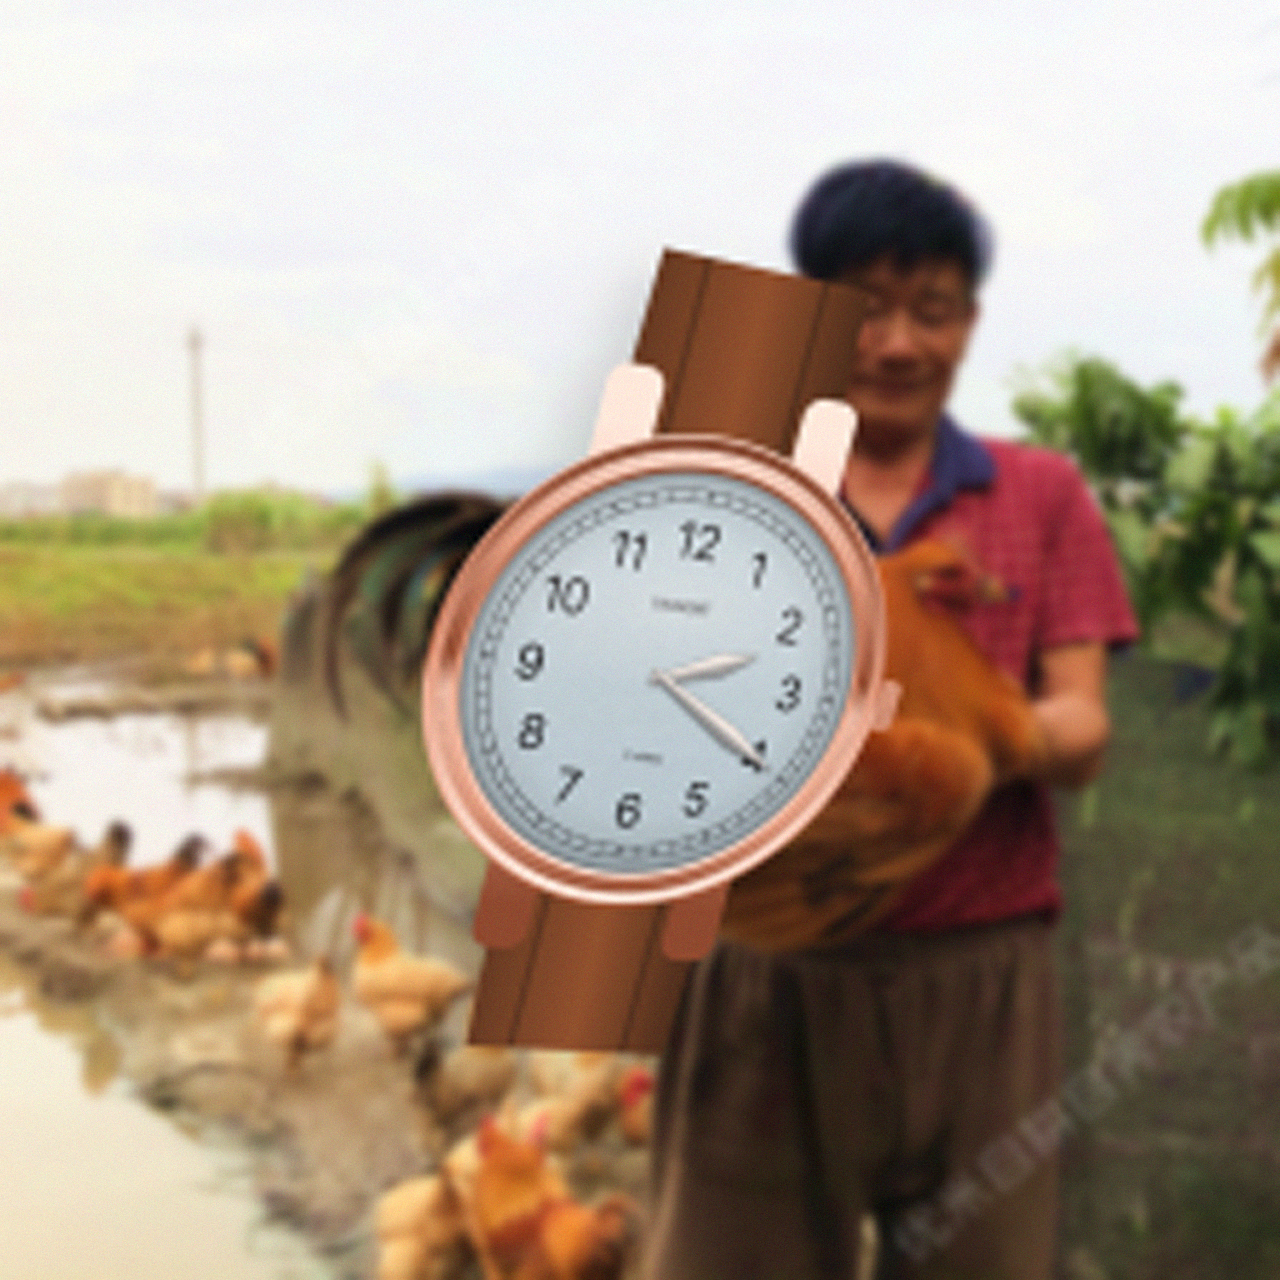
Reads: 2.20
